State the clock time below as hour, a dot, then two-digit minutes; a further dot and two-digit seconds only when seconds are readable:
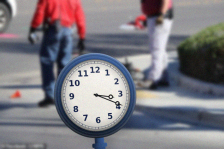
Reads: 3.19
